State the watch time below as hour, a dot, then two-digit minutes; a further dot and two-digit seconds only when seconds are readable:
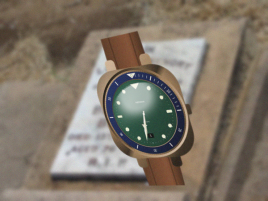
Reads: 6.32
